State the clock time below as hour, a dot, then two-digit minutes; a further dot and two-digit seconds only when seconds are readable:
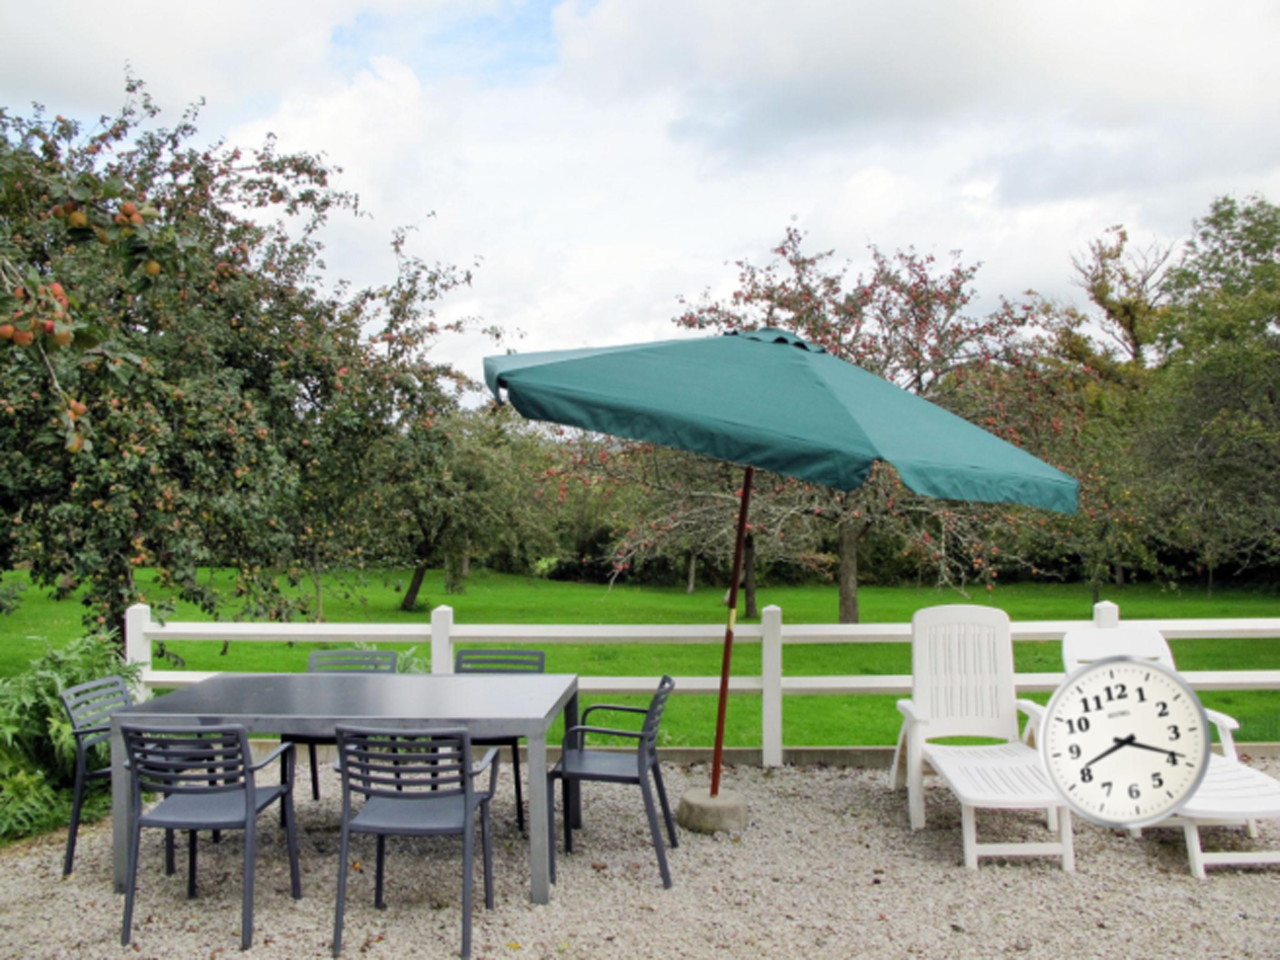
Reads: 8.19
